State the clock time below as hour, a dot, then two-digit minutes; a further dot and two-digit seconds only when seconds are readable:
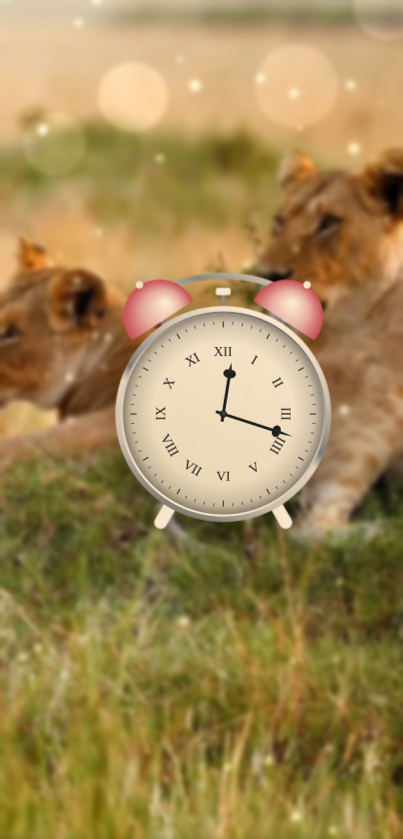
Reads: 12.18
